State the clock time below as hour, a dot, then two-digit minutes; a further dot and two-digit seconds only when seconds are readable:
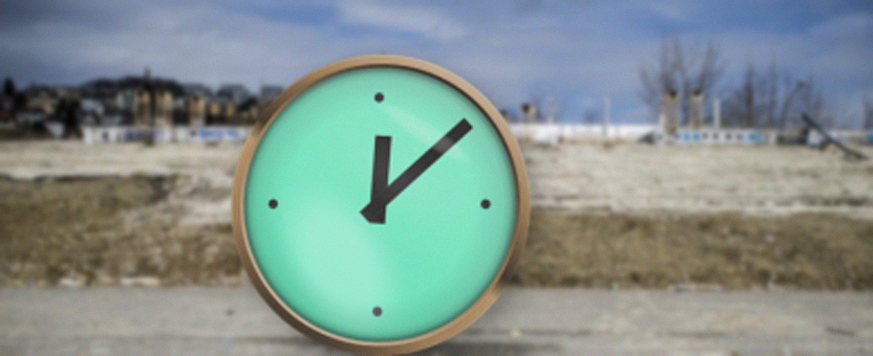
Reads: 12.08
